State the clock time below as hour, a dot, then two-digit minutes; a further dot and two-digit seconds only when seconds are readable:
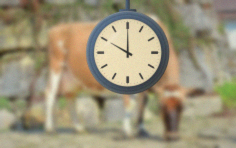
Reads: 10.00
